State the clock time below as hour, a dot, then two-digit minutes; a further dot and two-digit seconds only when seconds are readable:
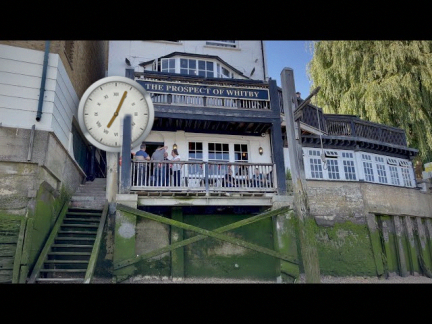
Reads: 7.04
